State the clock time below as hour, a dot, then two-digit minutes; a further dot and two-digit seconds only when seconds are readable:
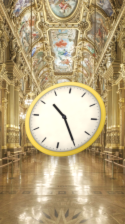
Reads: 10.25
